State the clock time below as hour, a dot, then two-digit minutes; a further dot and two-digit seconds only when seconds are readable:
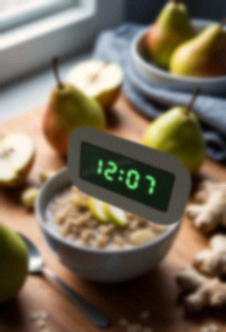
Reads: 12.07
